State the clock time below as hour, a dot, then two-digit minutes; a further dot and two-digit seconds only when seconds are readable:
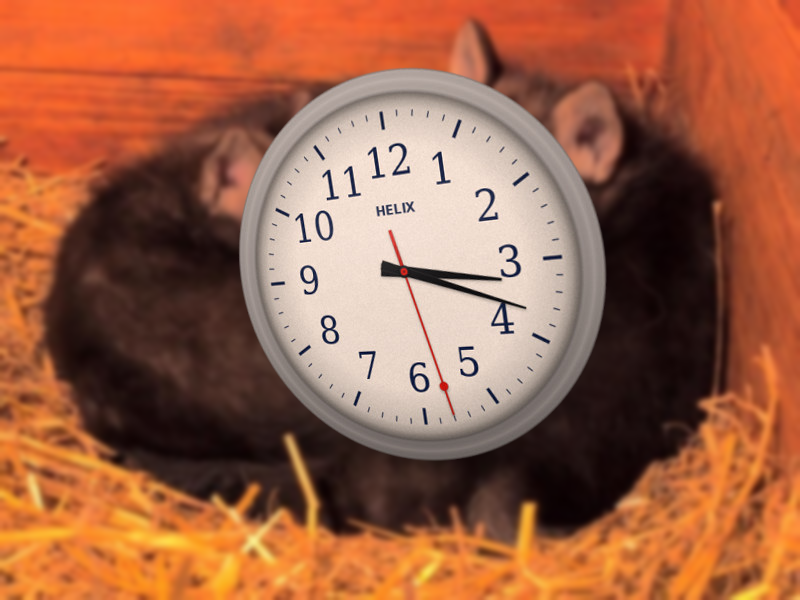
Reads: 3.18.28
